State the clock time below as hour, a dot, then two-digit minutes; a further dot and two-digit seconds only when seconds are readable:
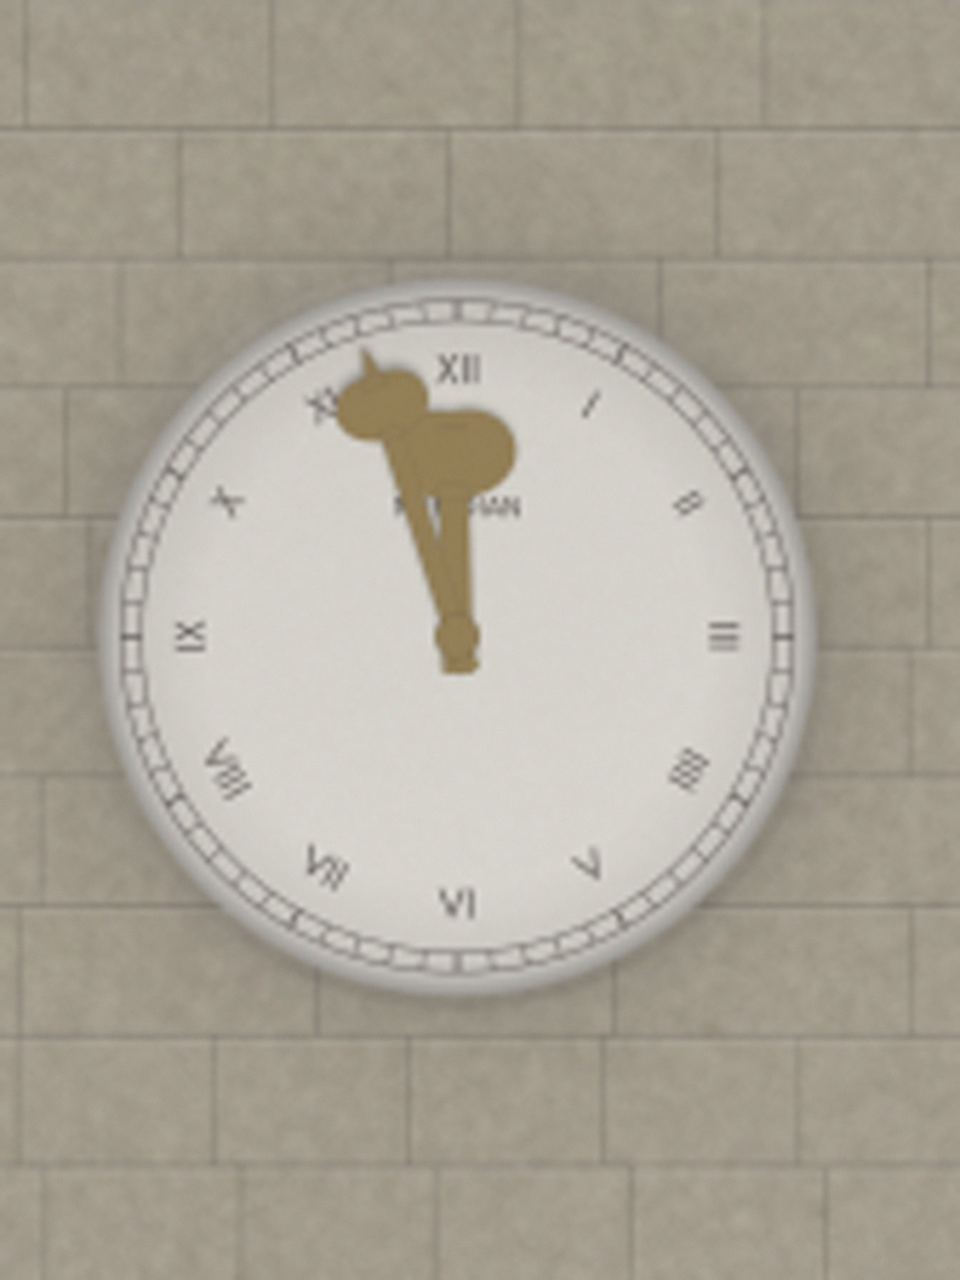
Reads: 11.57
